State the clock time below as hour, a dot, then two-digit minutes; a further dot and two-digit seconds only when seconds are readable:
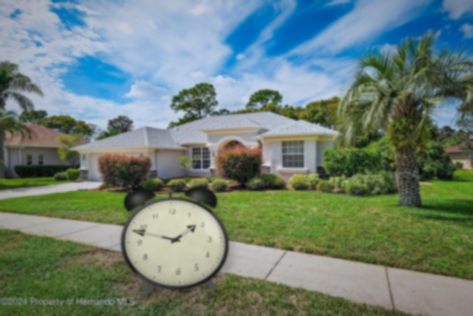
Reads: 1.48
